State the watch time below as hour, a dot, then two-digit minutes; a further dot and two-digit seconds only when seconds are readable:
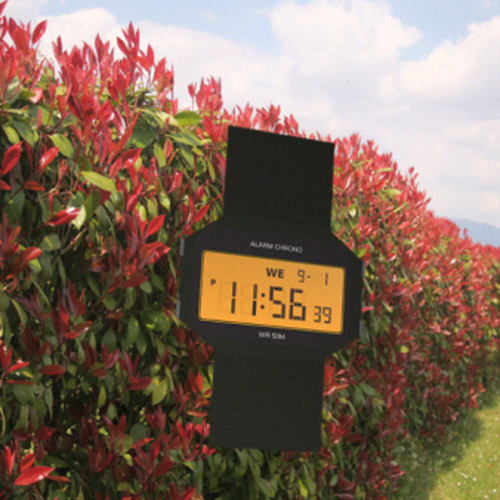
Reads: 11.56.39
